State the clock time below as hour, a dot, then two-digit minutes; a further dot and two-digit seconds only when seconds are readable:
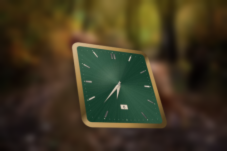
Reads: 6.37
